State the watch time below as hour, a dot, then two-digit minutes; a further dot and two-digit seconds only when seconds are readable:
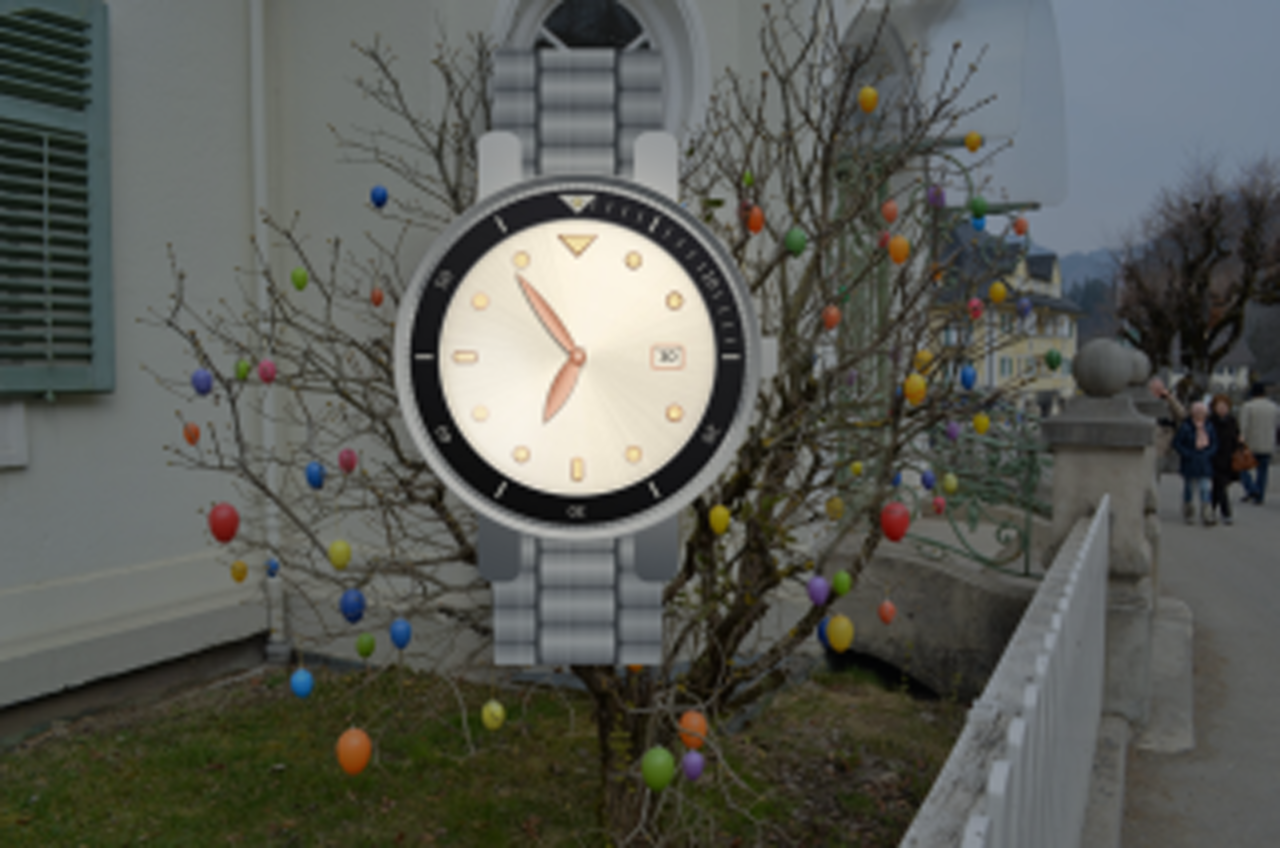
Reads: 6.54
